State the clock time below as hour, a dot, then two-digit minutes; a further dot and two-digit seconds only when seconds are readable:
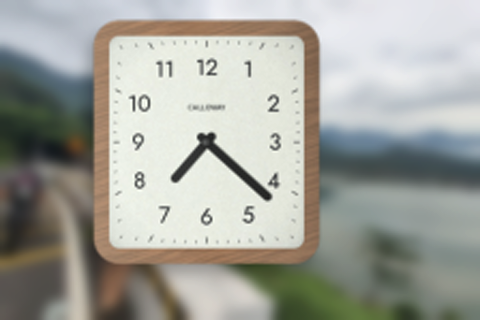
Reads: 7.22
